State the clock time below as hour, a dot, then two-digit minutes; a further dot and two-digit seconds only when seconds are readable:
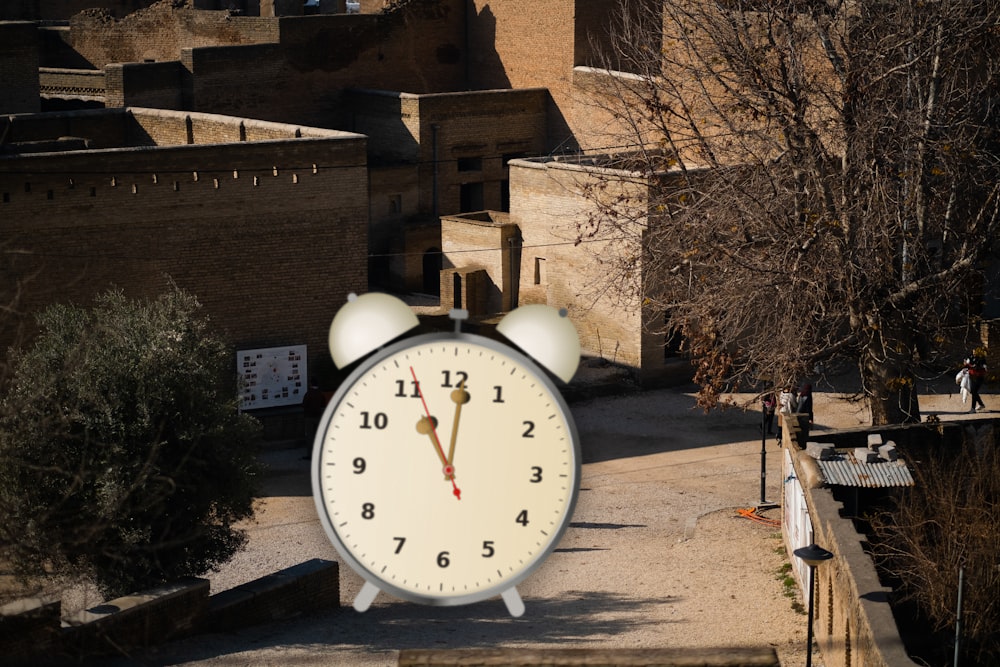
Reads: 11.00.56
